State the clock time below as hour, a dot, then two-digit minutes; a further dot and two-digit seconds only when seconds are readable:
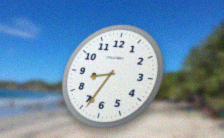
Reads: 8.34
